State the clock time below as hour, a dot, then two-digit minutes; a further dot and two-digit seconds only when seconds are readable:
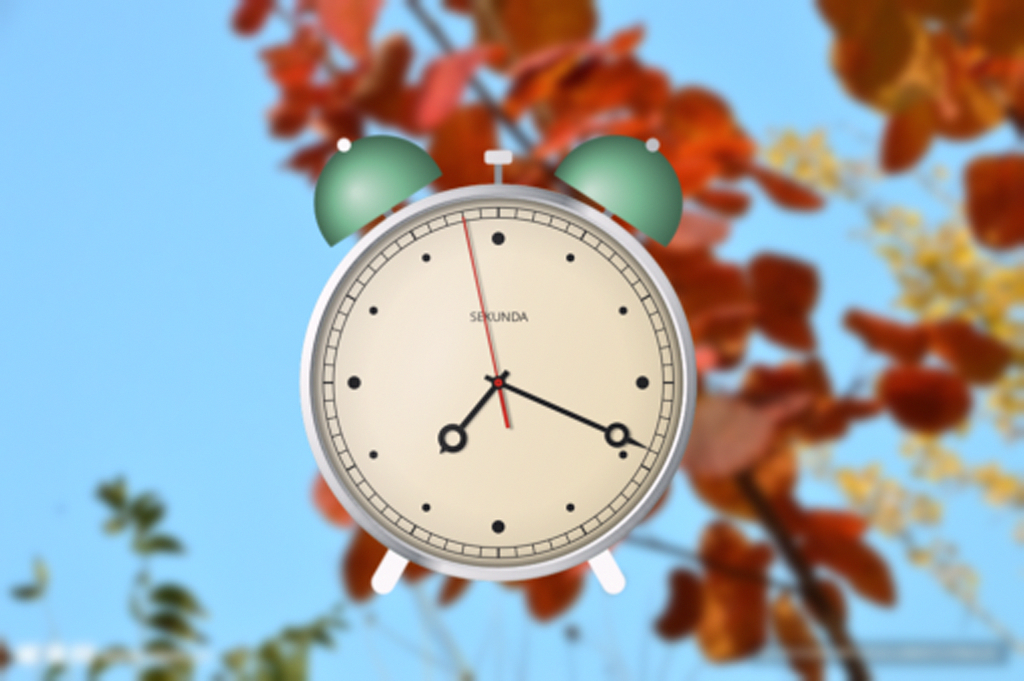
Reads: 7.18.58
